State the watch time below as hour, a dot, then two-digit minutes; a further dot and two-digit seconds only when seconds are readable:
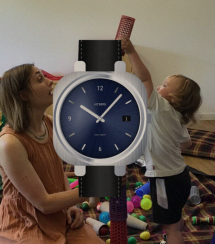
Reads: 10.07
